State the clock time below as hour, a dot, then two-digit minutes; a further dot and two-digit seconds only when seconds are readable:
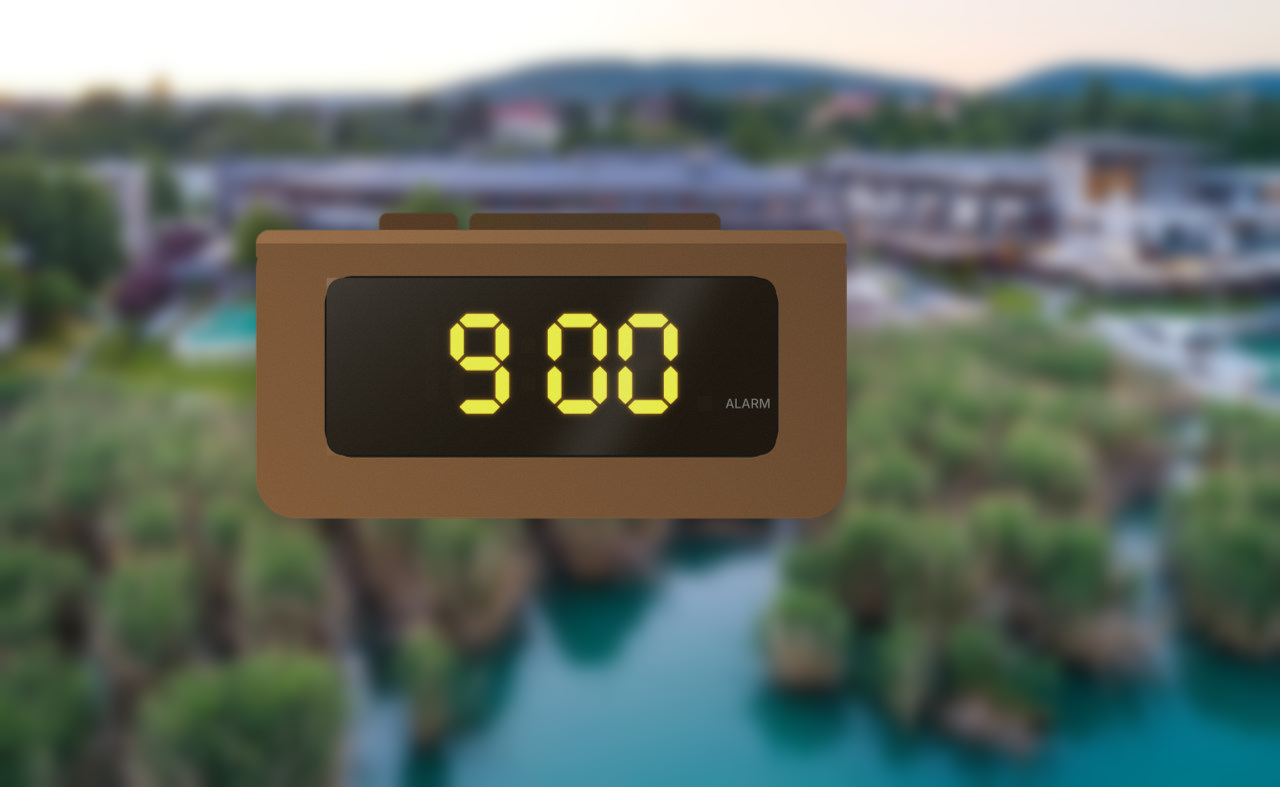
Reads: 9.00
